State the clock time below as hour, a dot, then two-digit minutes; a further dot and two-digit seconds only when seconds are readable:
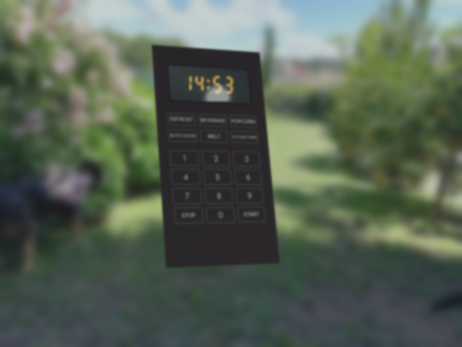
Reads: 14.53
